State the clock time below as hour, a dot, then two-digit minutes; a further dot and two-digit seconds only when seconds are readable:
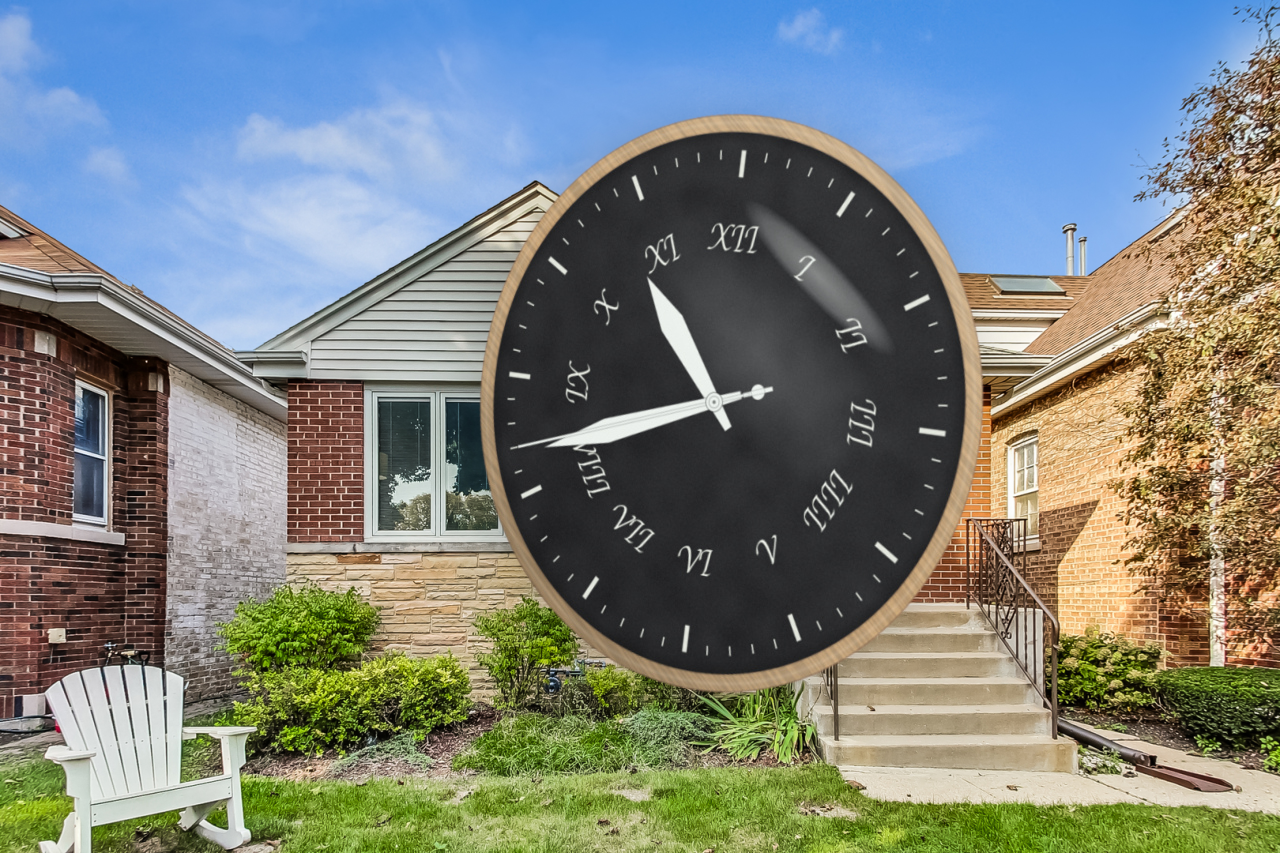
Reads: 10.41.42
